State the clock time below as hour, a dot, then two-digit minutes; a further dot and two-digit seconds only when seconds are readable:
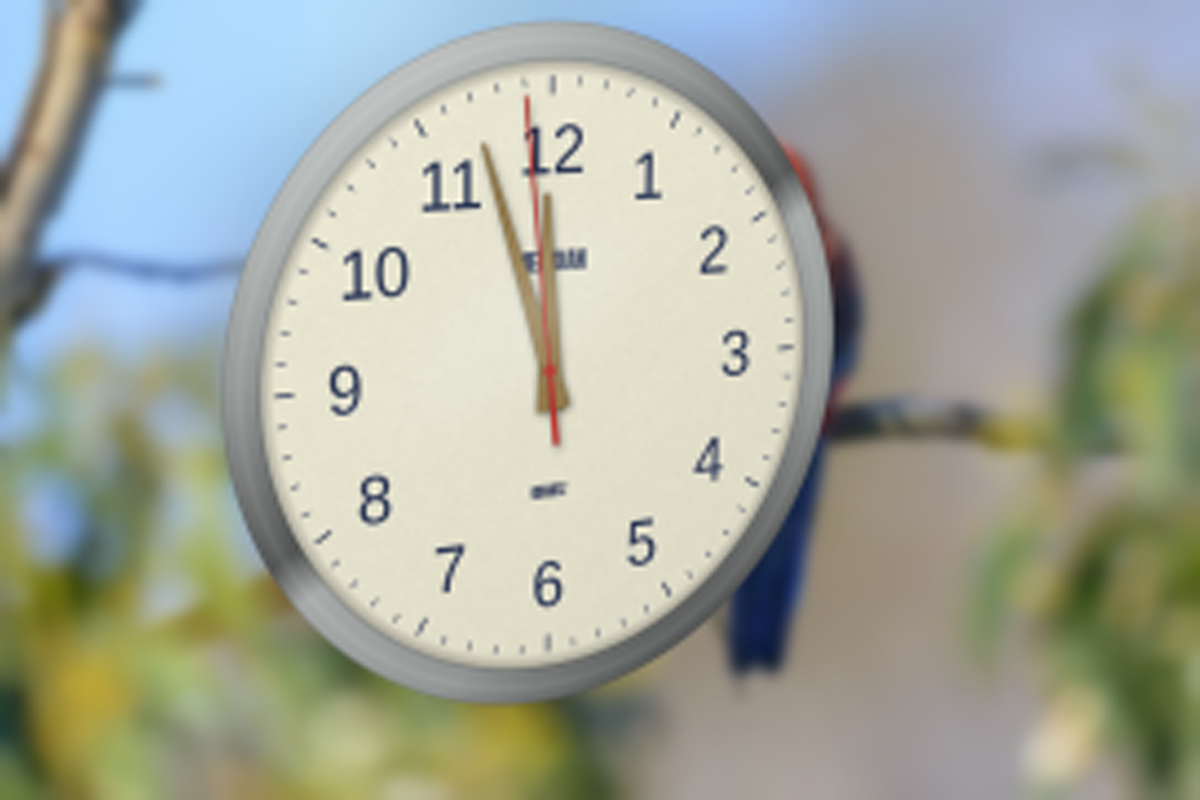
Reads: 11.56.59
